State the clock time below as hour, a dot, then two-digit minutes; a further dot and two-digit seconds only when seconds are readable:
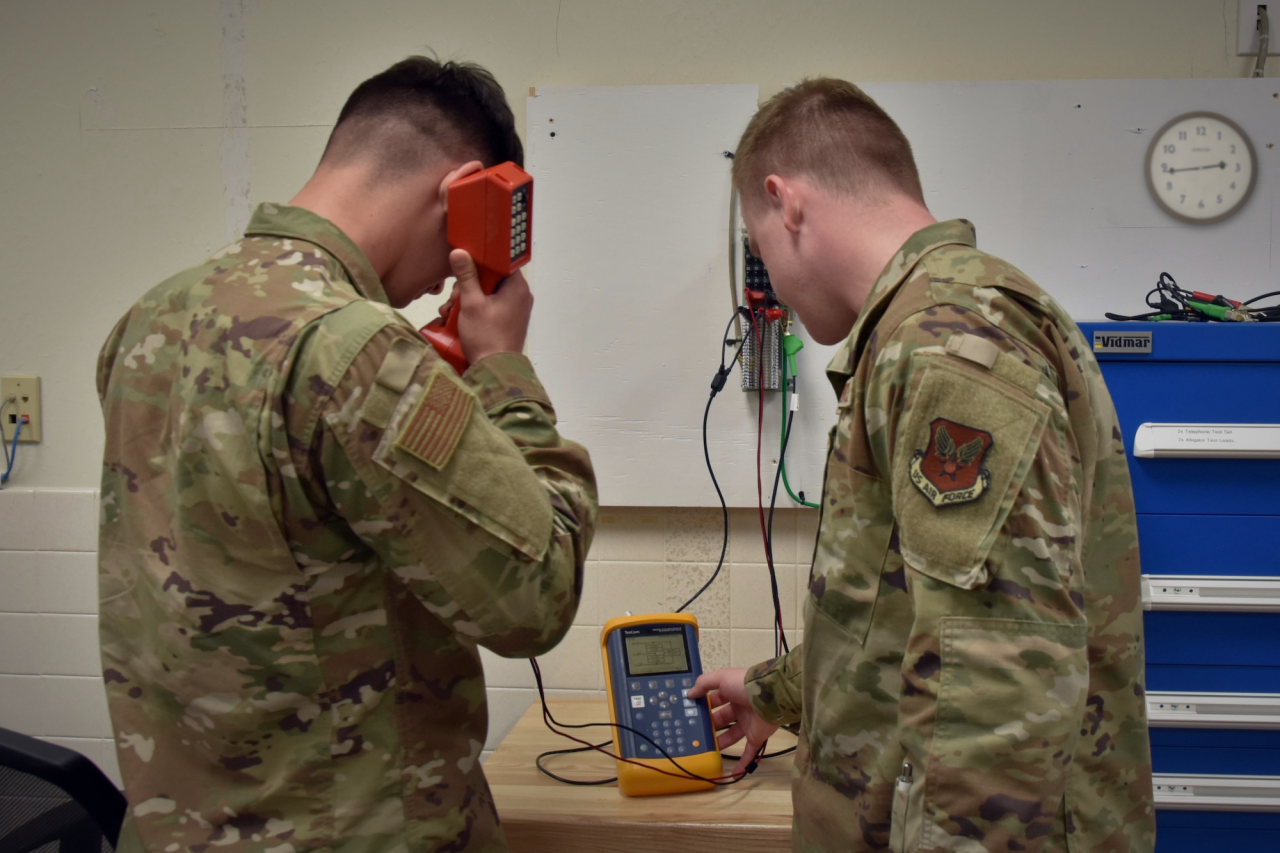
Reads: 2.44
